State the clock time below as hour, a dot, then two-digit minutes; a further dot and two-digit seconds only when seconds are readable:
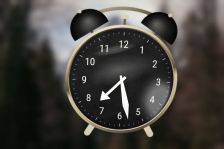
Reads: 7.28
